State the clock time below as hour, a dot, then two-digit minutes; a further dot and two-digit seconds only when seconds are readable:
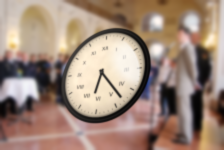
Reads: 6.23
